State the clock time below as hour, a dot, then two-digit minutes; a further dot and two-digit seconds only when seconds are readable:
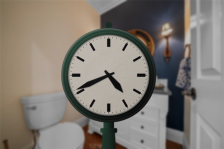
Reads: 4.41
